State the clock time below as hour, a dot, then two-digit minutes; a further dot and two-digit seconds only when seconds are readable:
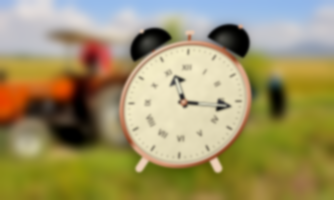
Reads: 11.16
